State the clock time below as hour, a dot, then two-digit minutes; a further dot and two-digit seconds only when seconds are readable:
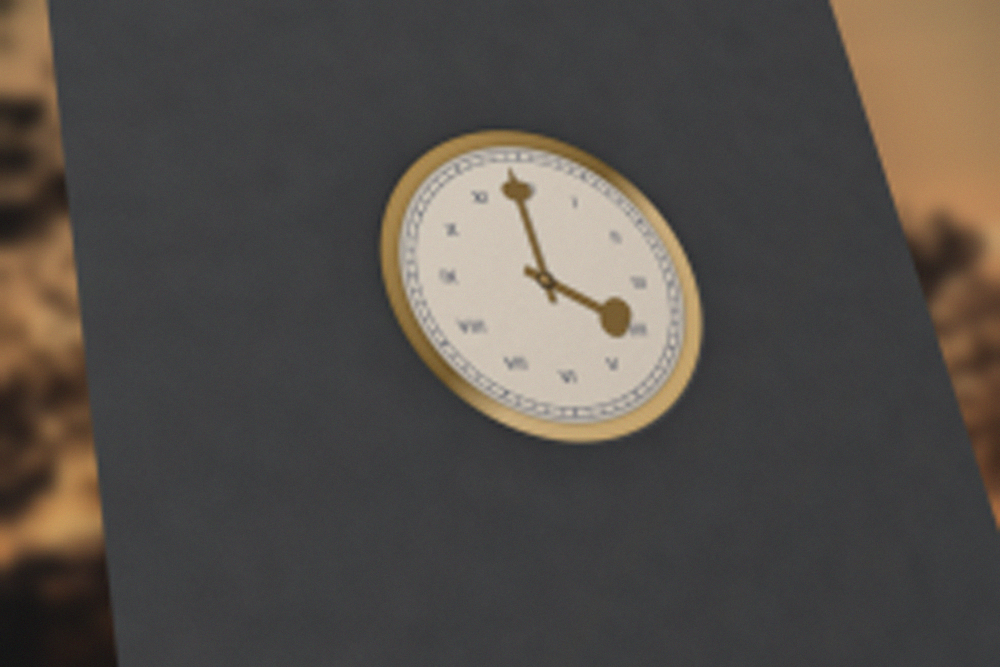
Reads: 3.59
